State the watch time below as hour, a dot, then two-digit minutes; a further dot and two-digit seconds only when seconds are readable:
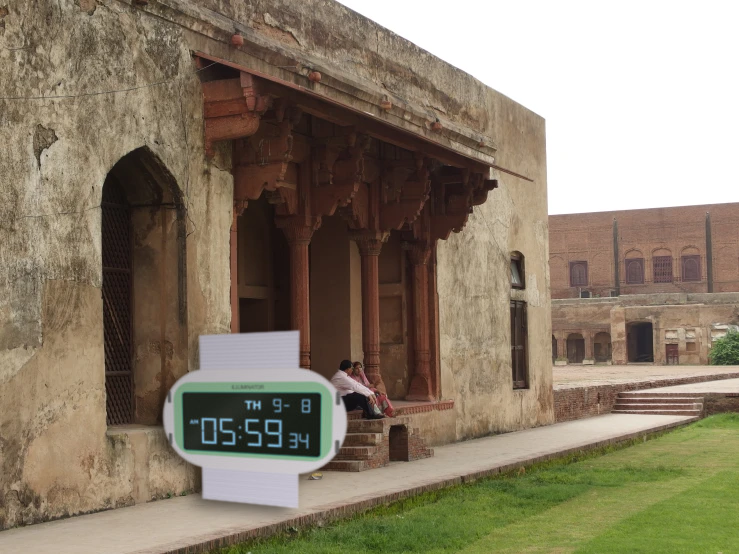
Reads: 5.59.34
